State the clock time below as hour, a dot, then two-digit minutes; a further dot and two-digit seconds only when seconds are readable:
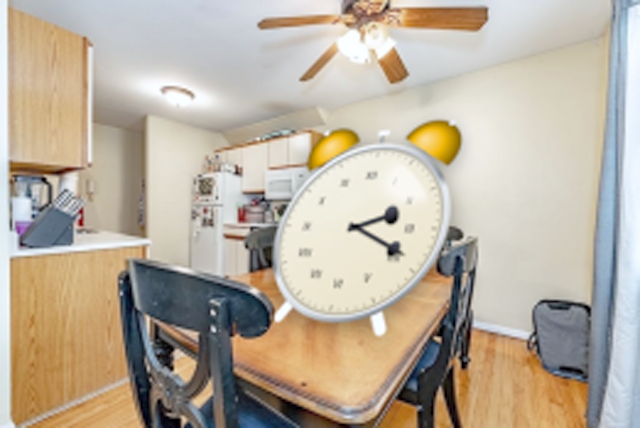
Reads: 2.19
